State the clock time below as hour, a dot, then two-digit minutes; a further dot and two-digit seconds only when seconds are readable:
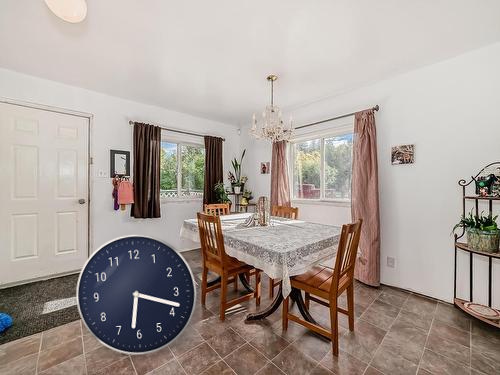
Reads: 6.18
